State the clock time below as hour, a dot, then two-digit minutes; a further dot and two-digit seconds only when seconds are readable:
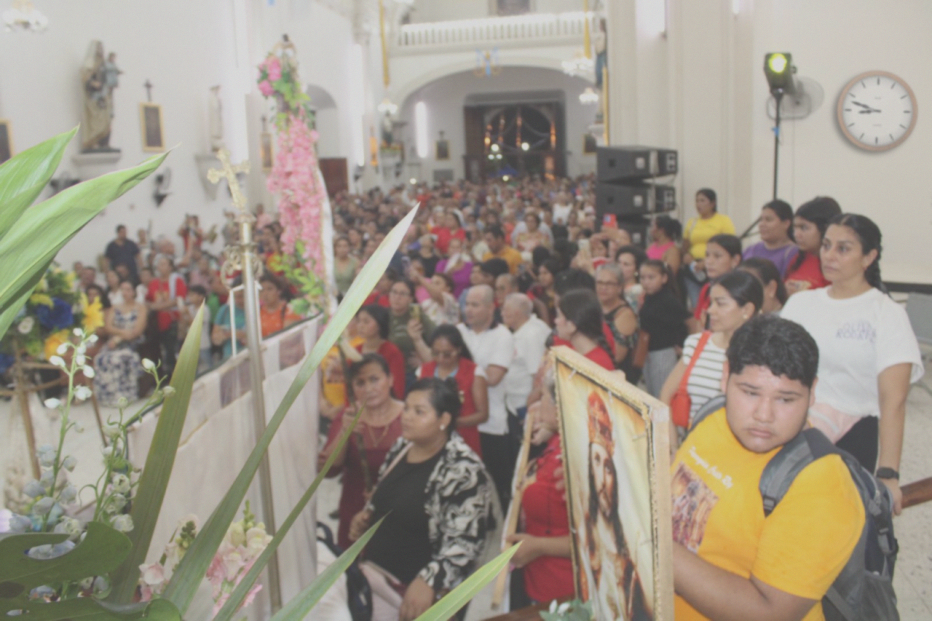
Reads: 8.48
